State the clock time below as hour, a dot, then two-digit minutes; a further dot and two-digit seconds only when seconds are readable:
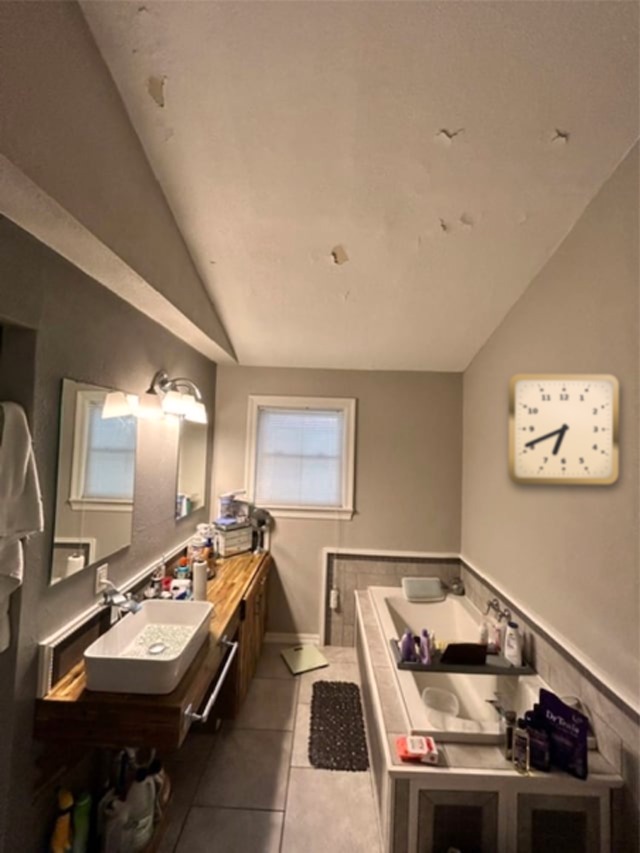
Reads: 6.41
